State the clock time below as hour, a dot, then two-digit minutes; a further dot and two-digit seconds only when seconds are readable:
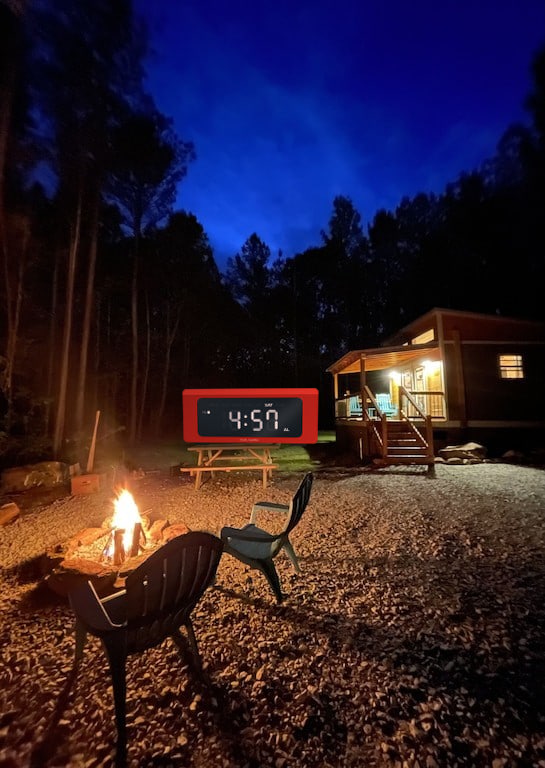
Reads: 4.57
